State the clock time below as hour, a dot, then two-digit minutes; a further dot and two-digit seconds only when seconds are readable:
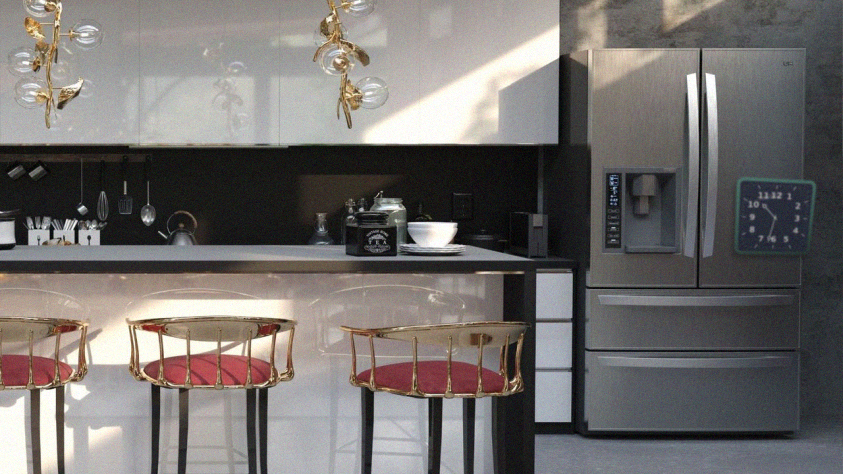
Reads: 10.32
